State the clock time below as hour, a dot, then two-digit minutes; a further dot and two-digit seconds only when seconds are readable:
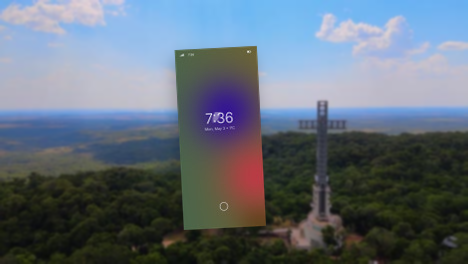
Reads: 7.36
